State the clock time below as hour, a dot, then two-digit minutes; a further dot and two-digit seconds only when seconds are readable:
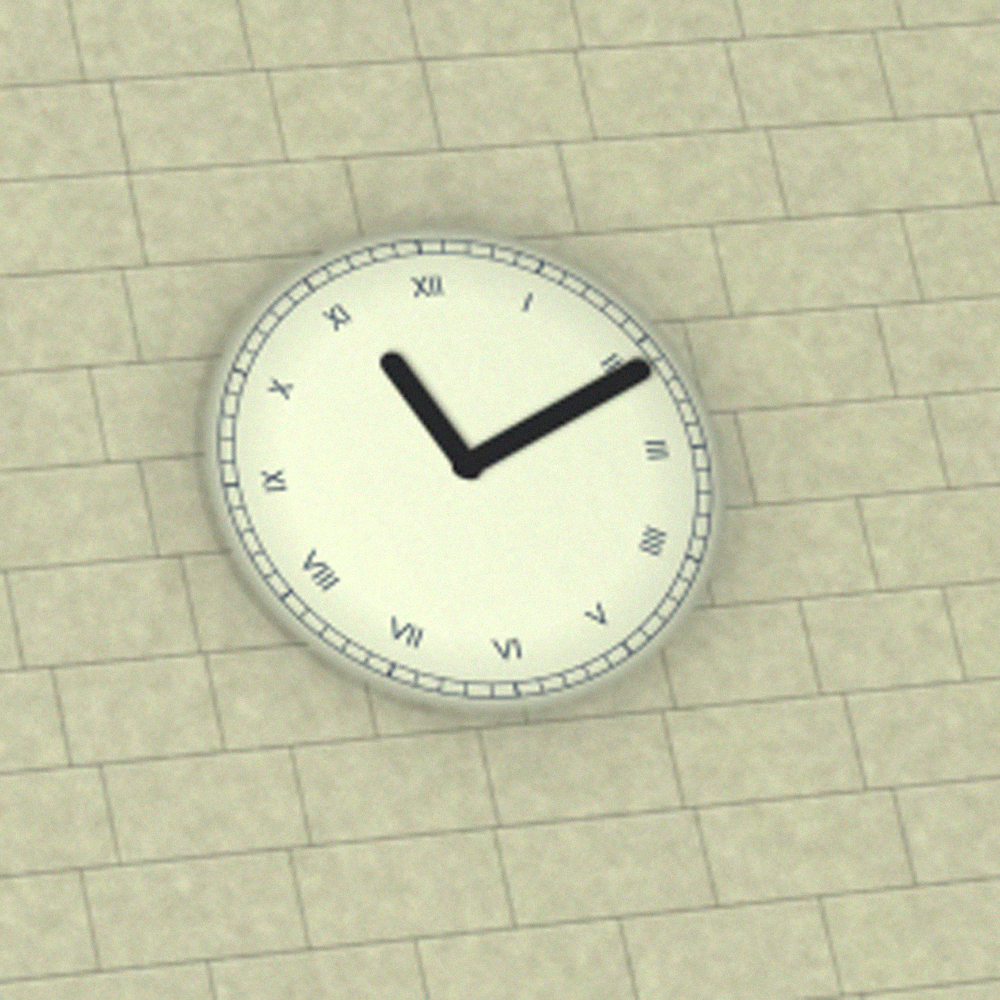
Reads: 11.11
